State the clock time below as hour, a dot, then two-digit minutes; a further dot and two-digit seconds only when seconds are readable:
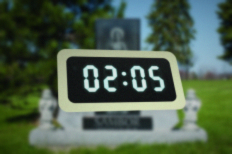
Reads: 2.05
